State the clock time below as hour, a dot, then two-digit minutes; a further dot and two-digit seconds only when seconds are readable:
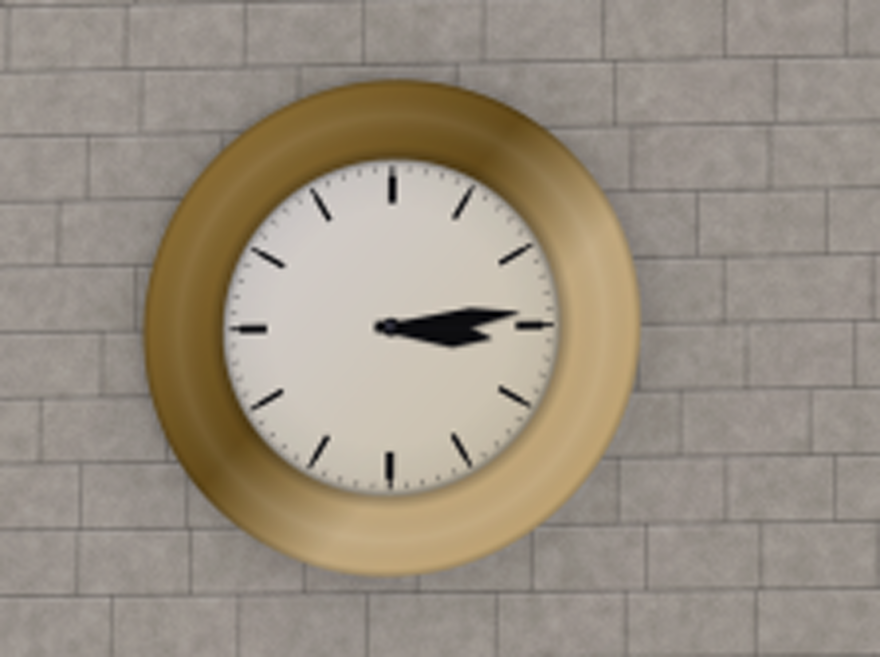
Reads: 3.14
